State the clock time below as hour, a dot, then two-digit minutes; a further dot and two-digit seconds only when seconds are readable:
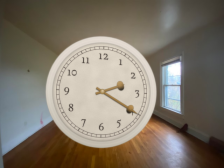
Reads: 2.20
